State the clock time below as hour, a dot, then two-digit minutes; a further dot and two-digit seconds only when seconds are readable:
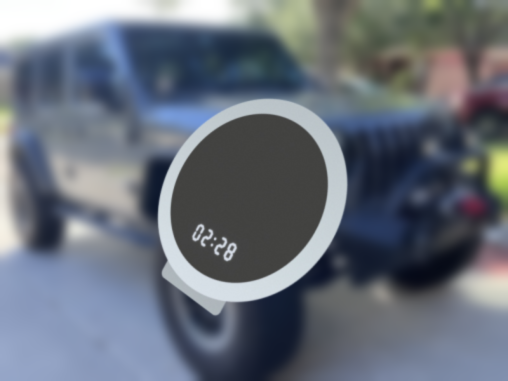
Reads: 2.28
